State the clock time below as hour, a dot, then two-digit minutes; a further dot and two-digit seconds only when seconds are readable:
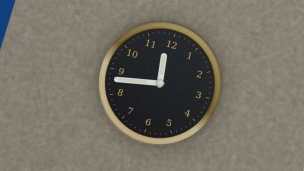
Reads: 11.43
